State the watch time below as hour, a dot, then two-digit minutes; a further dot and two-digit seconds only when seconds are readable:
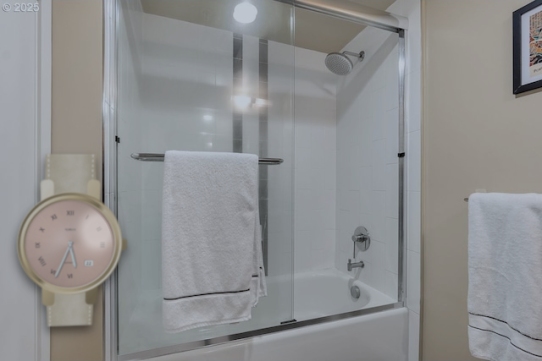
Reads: 5.34
